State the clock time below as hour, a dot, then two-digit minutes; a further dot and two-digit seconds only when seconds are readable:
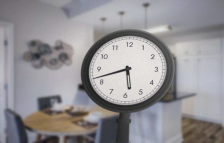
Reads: 5.42
